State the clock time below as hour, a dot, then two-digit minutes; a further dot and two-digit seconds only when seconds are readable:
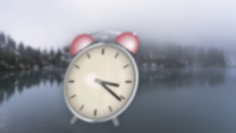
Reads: 3.21
